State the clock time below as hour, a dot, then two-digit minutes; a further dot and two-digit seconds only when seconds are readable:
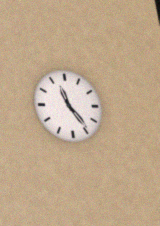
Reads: 11.24
